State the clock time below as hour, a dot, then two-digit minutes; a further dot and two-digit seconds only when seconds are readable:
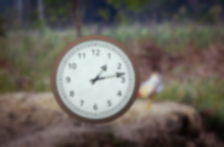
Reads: 1.13
